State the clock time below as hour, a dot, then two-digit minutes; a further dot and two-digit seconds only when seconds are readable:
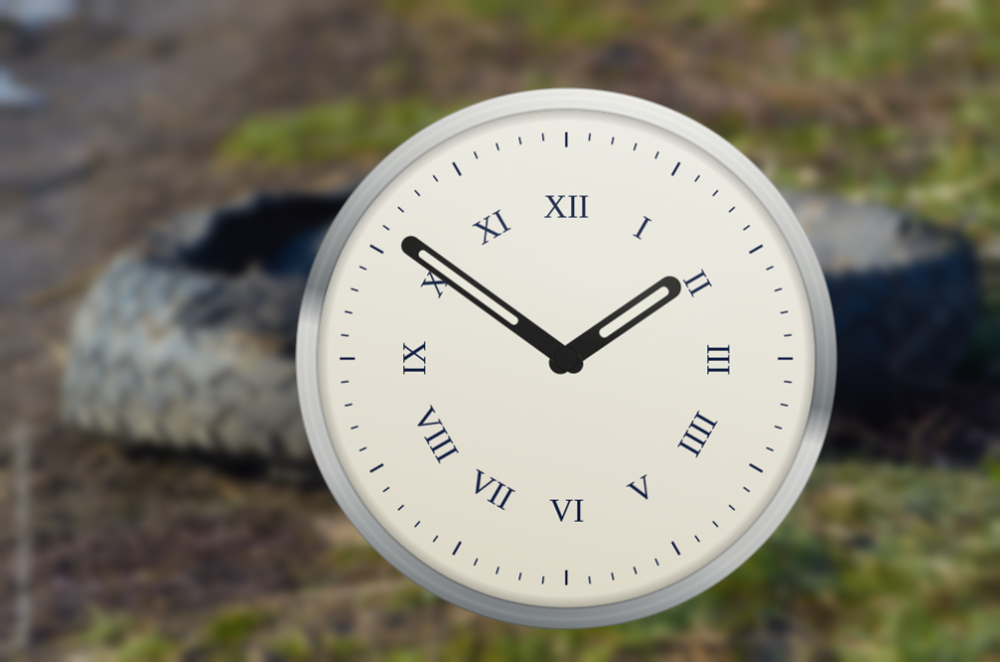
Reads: 1.51
